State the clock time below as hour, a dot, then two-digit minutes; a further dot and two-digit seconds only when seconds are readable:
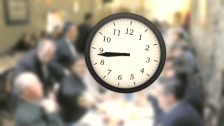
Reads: 8.43
